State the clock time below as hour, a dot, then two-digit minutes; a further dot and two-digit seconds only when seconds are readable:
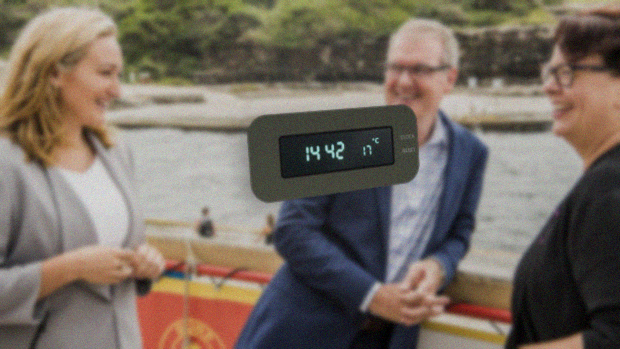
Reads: 14.42
